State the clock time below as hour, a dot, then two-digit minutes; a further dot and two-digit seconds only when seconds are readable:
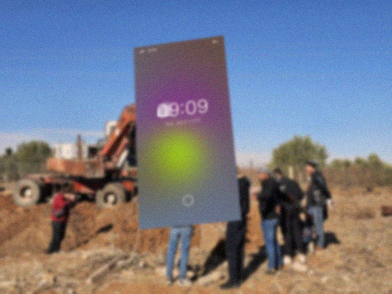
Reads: 9.09
